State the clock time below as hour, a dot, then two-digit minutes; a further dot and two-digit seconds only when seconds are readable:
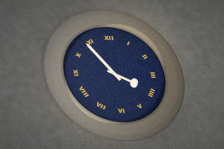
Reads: 3.54
